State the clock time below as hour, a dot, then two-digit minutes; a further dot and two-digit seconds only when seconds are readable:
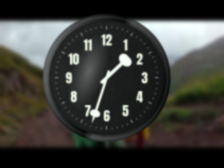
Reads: 1.33
